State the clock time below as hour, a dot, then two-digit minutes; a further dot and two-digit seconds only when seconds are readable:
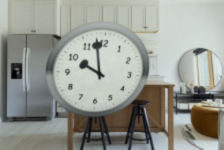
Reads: 9.58
